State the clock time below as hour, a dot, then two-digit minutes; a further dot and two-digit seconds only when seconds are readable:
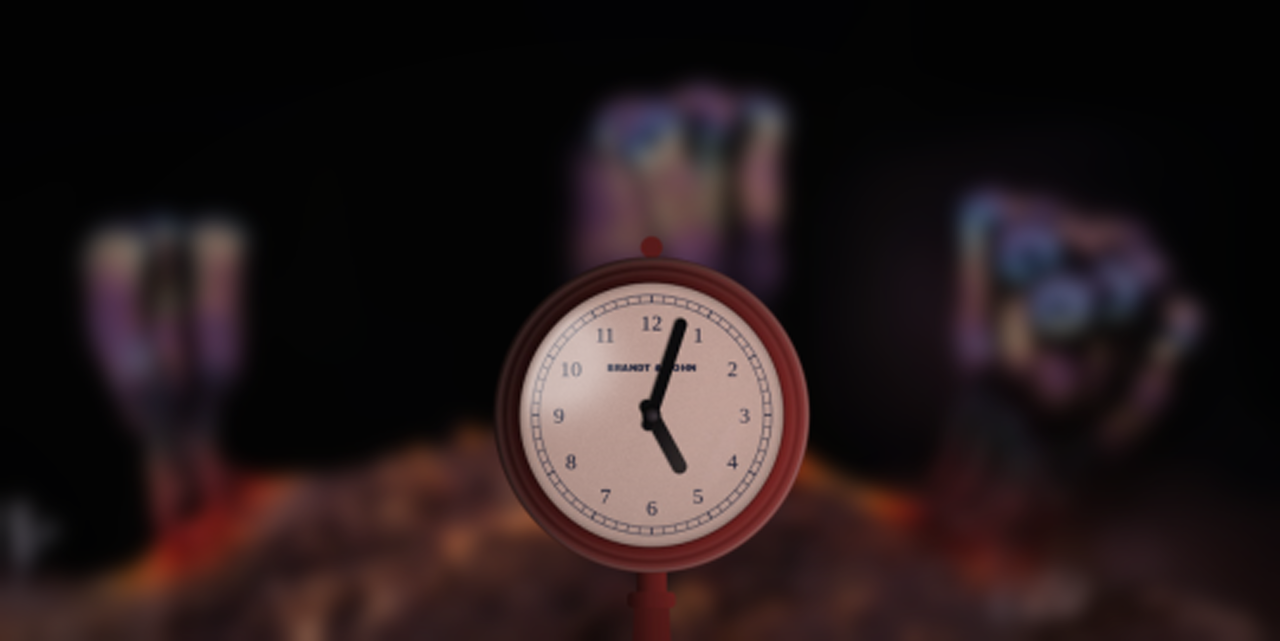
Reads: 5.03
